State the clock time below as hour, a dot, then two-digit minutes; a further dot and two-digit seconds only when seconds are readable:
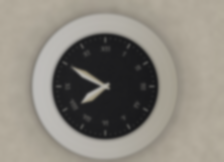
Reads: 7.50
